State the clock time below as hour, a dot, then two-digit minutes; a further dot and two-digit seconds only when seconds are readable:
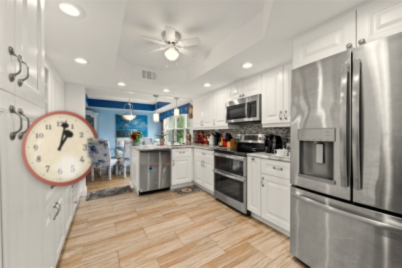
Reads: 1.02
